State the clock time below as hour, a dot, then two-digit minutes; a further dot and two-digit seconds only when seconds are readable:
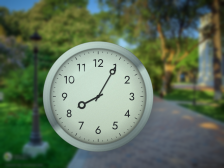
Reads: 8.05
